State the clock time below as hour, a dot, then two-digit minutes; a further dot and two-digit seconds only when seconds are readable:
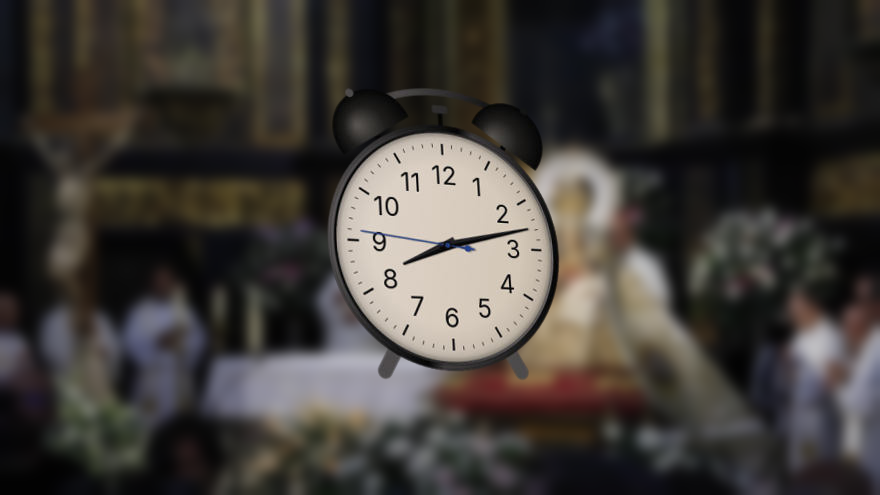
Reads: 8.12.46
